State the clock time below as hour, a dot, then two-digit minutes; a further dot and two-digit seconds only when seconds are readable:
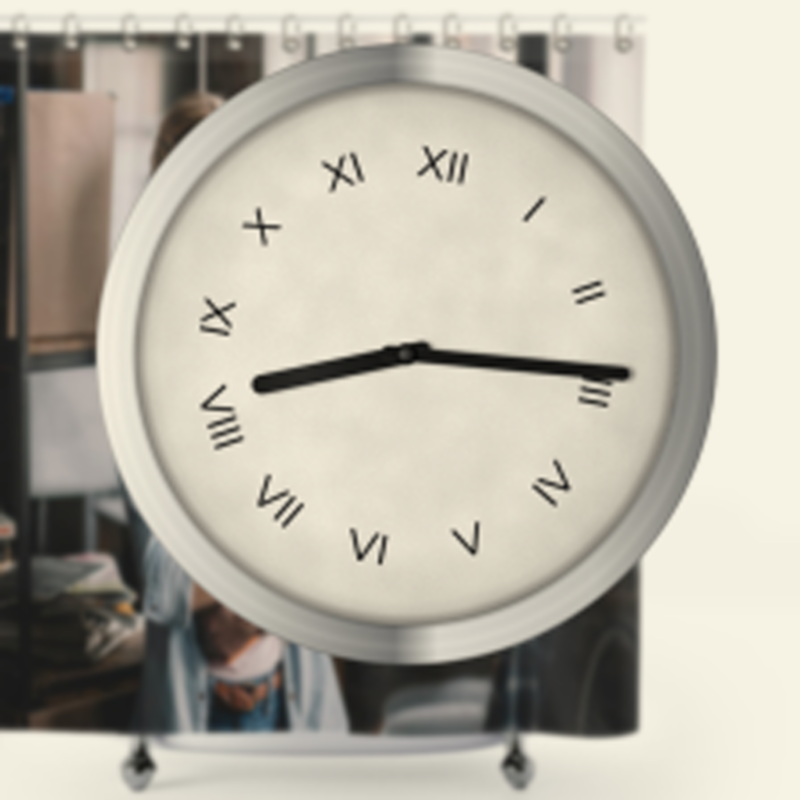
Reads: 8.14
